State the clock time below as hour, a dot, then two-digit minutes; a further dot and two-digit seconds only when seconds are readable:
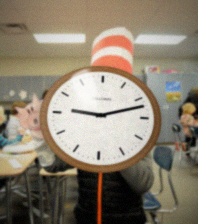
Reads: 9.12
